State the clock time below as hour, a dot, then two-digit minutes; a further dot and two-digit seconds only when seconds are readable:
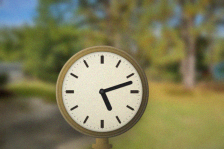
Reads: 5.12
